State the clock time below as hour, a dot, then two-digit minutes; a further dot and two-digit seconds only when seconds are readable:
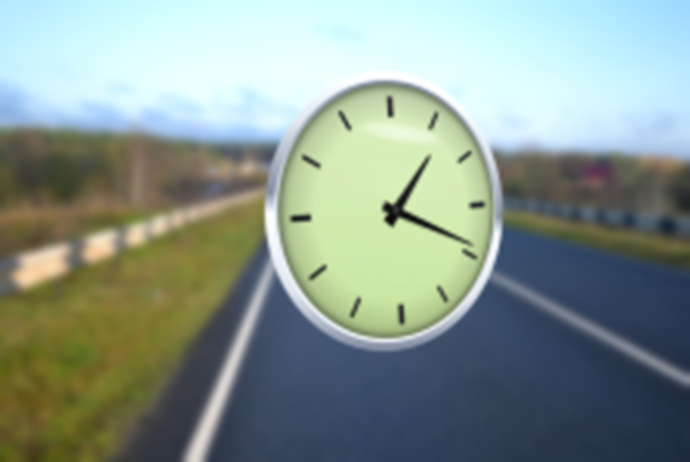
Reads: 1.19
